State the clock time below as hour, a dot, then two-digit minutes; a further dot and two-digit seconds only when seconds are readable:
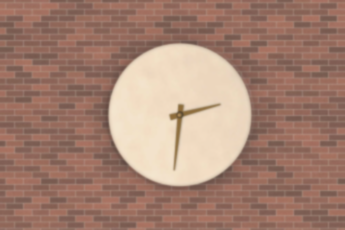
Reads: 2.31
